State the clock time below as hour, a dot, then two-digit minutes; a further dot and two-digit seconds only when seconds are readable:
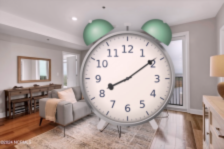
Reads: 8.09
